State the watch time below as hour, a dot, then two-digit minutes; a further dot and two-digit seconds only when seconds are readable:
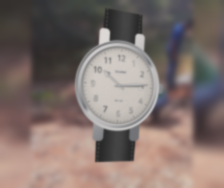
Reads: 10.14
